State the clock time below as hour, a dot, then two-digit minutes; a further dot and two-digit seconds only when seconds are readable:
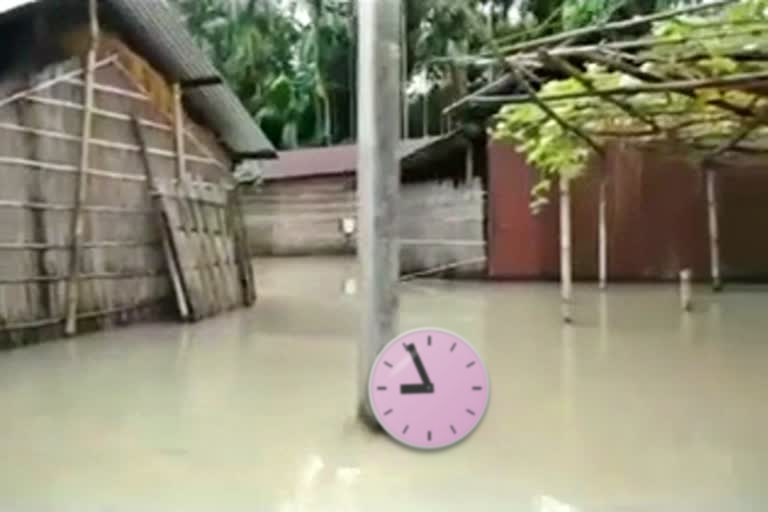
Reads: 8.56
